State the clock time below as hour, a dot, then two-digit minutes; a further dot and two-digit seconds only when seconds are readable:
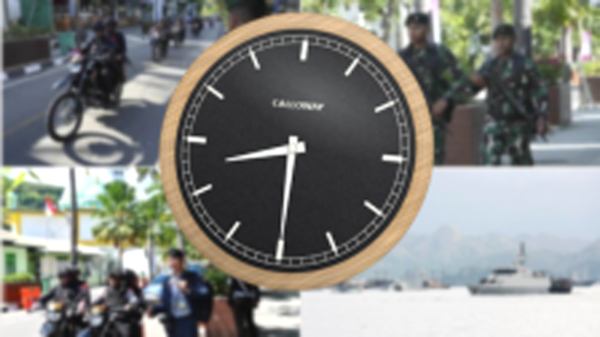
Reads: 8.30
